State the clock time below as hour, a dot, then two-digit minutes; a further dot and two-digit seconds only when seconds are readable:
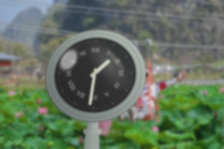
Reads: 1.31
